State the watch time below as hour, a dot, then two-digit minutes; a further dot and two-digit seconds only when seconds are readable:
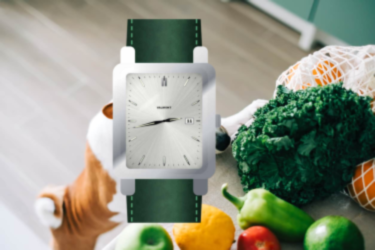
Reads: 2.43
